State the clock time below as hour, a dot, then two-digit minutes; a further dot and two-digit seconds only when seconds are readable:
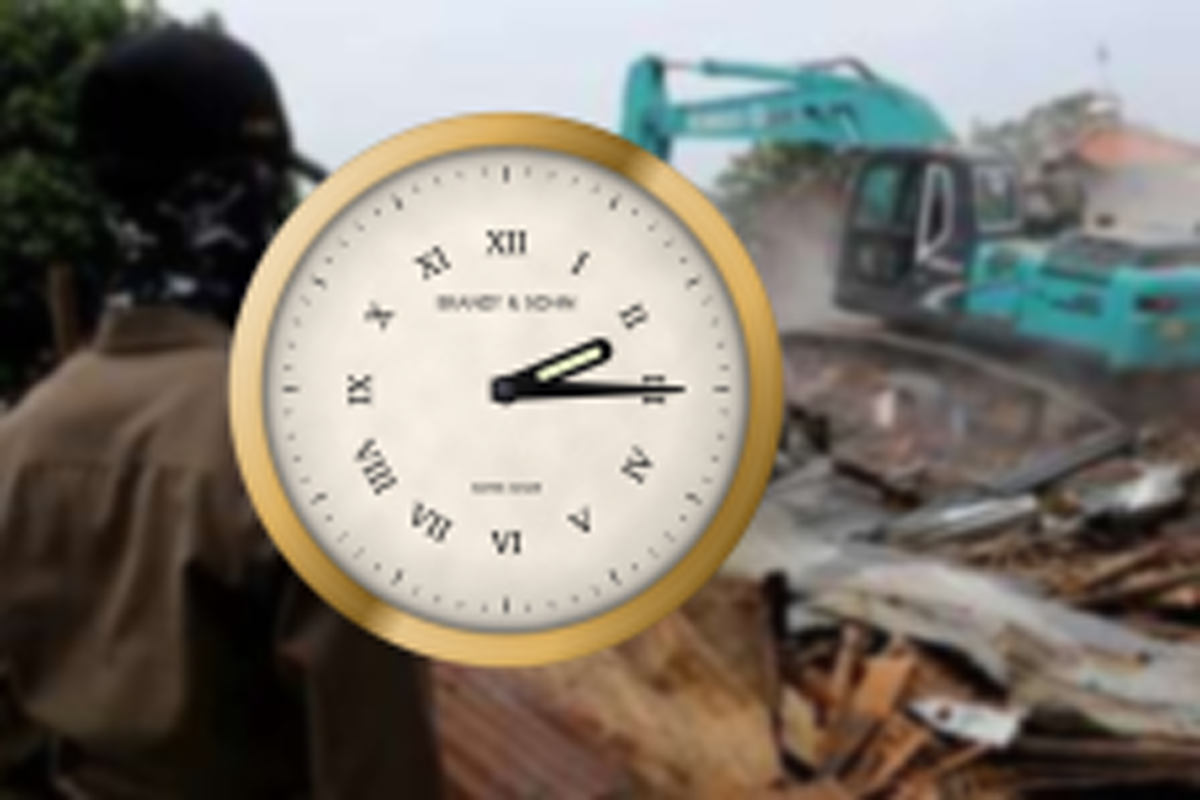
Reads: 2.15
